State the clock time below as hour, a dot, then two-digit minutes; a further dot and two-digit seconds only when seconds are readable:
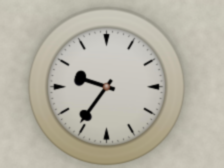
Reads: 9.36
